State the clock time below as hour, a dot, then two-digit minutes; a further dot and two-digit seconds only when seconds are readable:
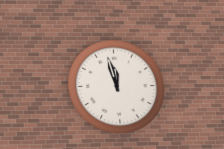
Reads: 11.58
